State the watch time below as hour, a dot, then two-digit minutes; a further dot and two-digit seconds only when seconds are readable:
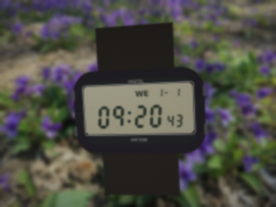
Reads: 9.20.43
